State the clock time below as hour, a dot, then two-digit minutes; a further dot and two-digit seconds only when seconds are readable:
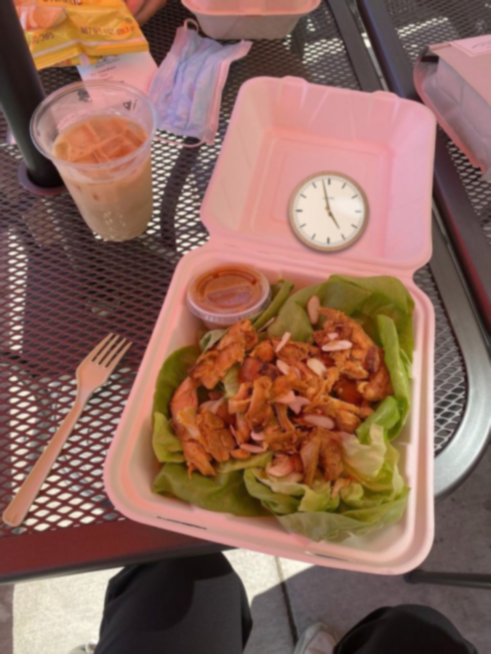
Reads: 4.58
